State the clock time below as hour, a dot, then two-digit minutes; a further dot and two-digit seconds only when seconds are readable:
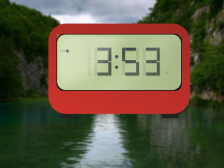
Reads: 3.53
